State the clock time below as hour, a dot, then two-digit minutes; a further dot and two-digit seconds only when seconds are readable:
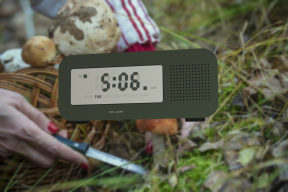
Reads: 5.06
